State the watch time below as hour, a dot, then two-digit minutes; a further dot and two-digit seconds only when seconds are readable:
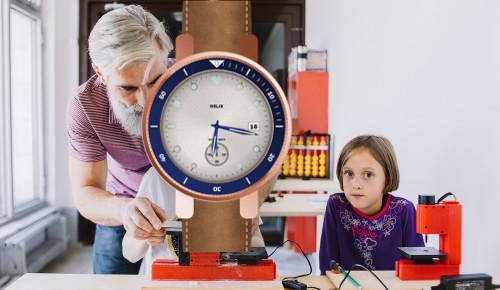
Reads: 6.17
